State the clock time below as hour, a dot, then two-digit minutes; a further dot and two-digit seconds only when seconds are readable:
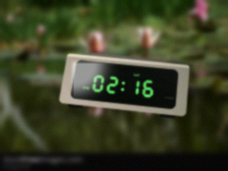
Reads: 2.16
